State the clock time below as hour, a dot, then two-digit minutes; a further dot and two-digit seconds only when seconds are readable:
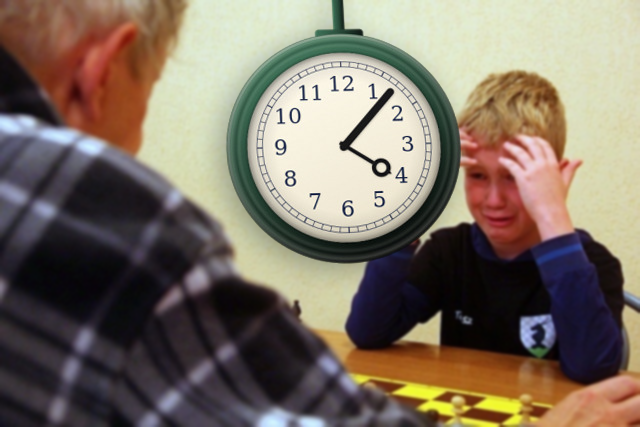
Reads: 4.07
